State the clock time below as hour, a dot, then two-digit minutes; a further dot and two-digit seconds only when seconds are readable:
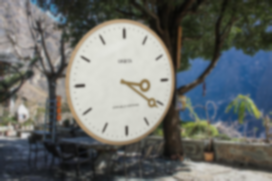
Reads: 3.21
